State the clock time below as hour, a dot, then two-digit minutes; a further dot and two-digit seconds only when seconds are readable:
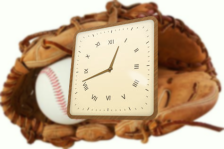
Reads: 12.42
